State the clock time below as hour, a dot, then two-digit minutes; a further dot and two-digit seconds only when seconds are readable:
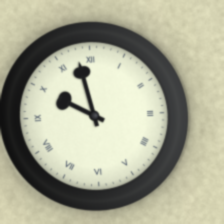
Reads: 9.58
